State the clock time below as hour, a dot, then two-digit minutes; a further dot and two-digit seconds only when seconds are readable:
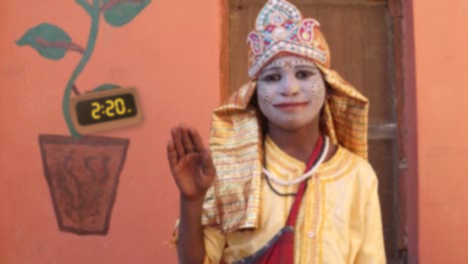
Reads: 2.20
